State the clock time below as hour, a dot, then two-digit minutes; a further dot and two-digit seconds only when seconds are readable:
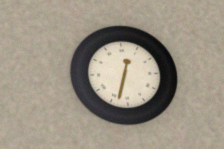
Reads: 12.33
